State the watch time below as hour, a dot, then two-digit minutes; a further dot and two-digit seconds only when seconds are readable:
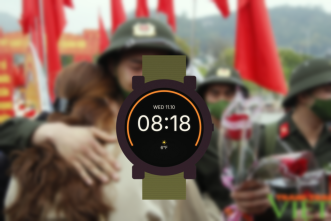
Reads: 8.18
